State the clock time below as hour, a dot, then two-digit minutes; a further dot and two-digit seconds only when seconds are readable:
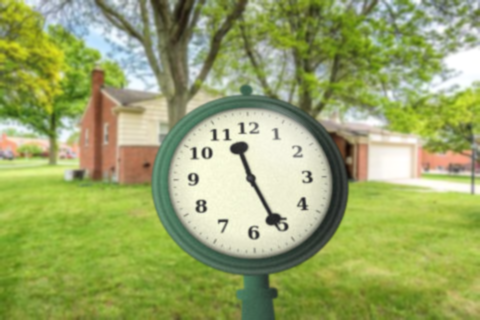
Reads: 11.26
